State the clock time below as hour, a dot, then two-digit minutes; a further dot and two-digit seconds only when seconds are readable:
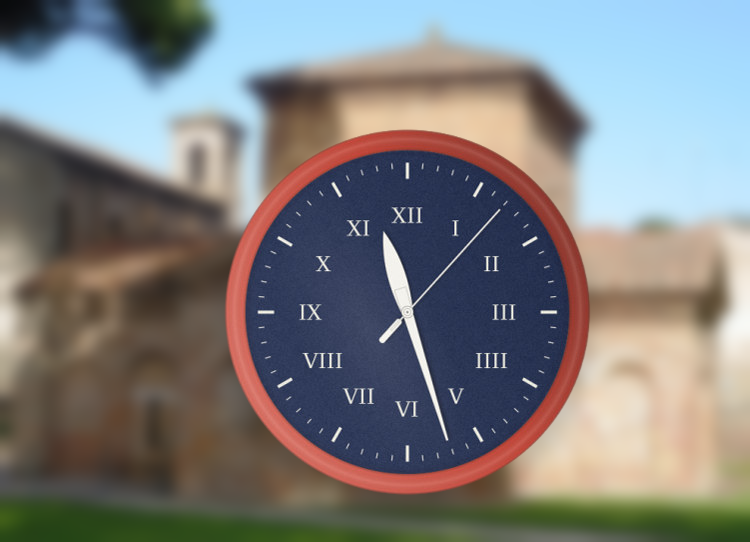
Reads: 11.27.07
